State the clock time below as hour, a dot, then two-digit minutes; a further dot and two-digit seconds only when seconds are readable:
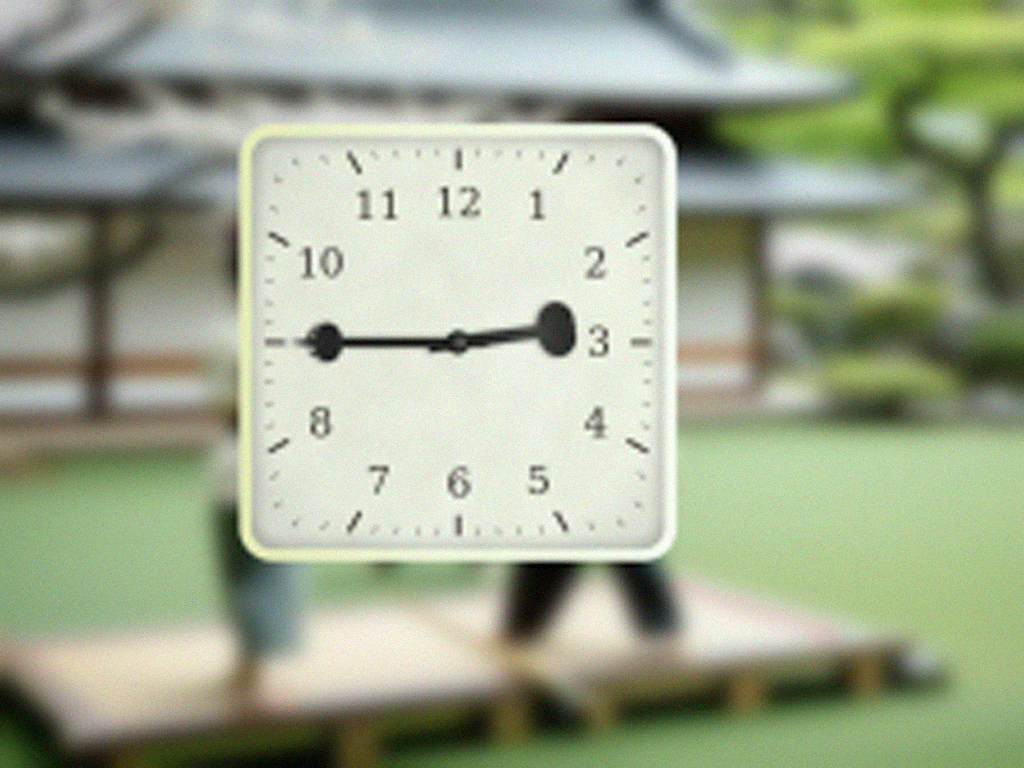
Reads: 2.45
